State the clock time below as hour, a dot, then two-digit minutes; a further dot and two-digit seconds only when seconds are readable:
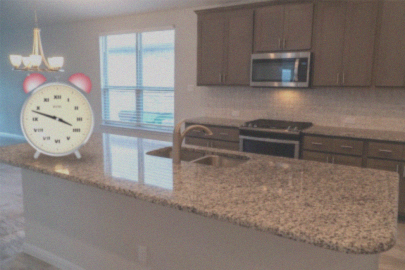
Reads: 3.48
